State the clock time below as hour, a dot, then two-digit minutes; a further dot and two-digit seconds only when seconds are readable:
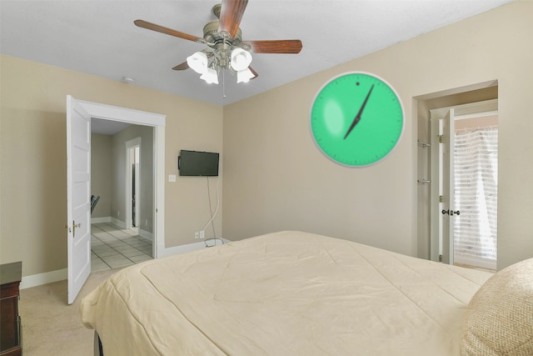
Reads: 7.04
